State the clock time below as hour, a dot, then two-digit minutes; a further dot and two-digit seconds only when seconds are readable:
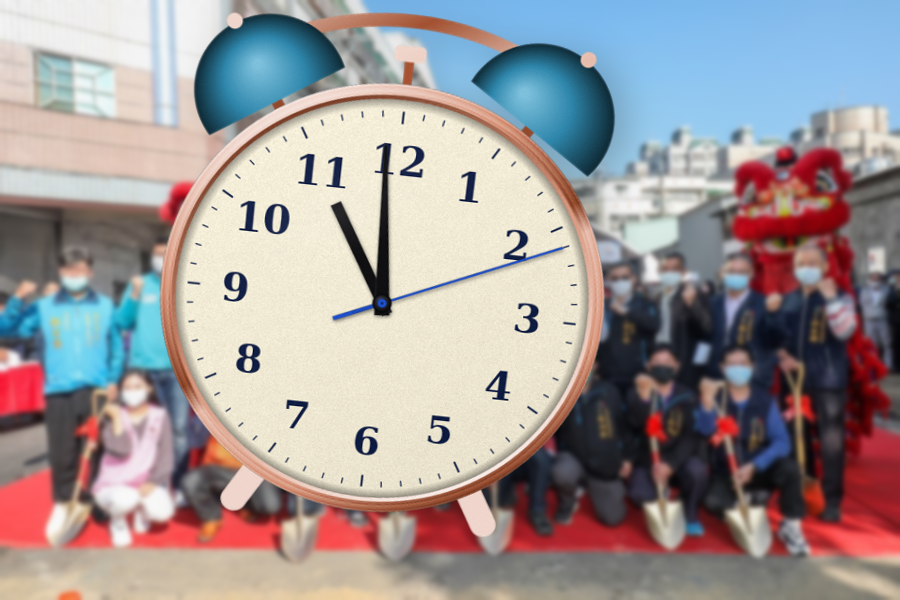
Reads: 10.59.11
